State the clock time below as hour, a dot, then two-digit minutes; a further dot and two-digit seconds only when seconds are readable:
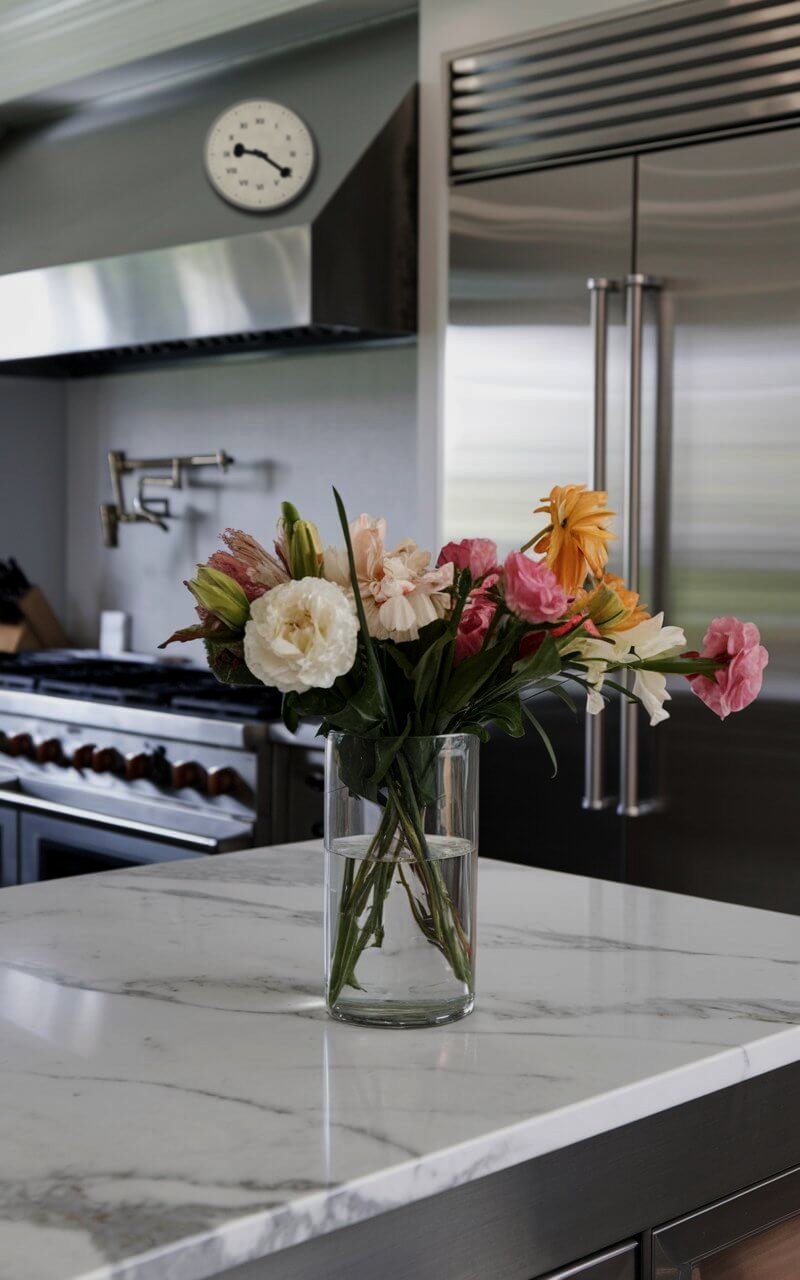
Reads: 9.21
